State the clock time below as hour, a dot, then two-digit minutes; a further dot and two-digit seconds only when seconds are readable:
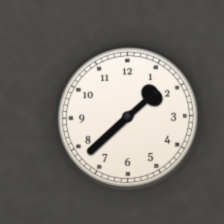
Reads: 1.38
